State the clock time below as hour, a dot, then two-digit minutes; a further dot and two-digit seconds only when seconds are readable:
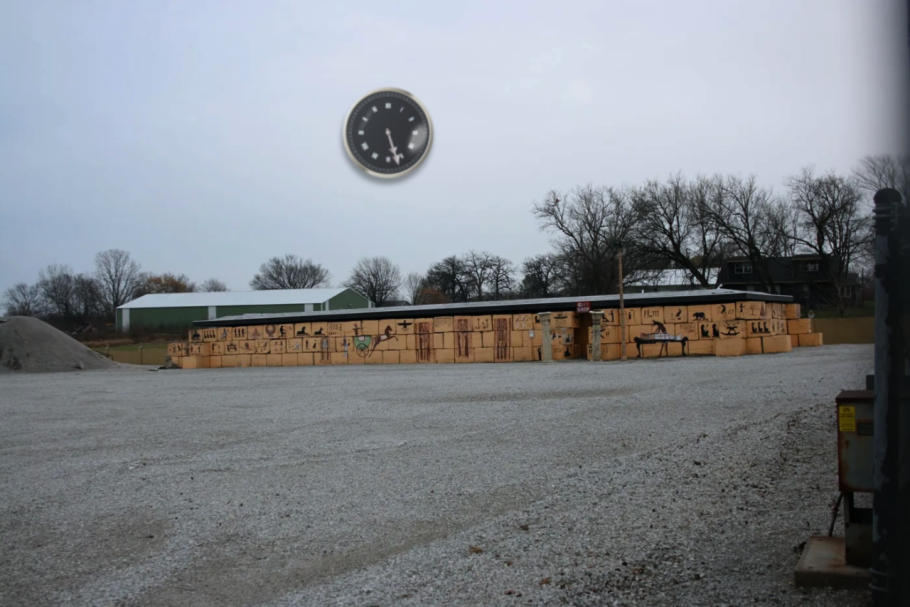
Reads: 5.27
